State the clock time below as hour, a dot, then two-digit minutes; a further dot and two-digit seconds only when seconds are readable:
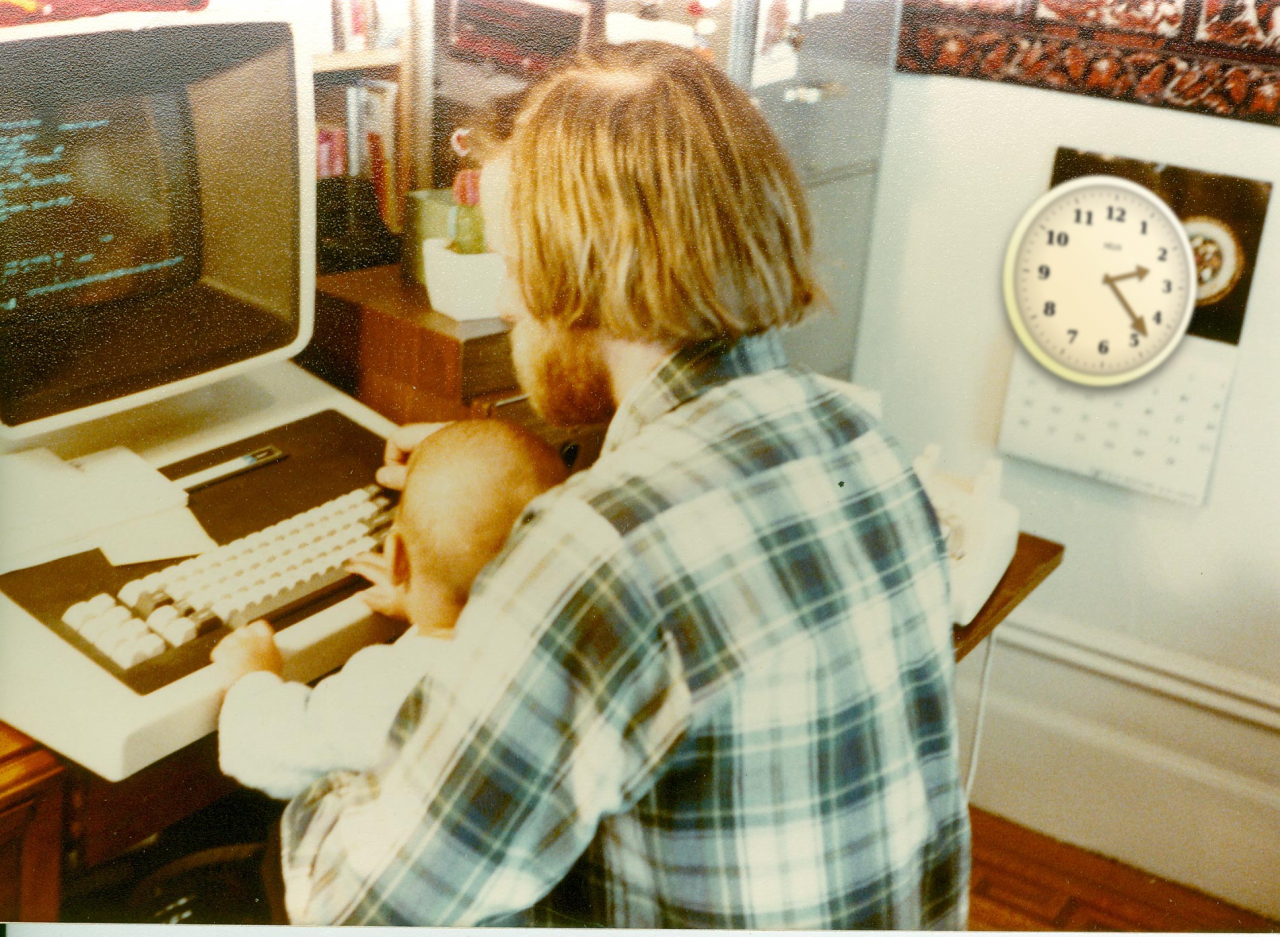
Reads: 2.23
